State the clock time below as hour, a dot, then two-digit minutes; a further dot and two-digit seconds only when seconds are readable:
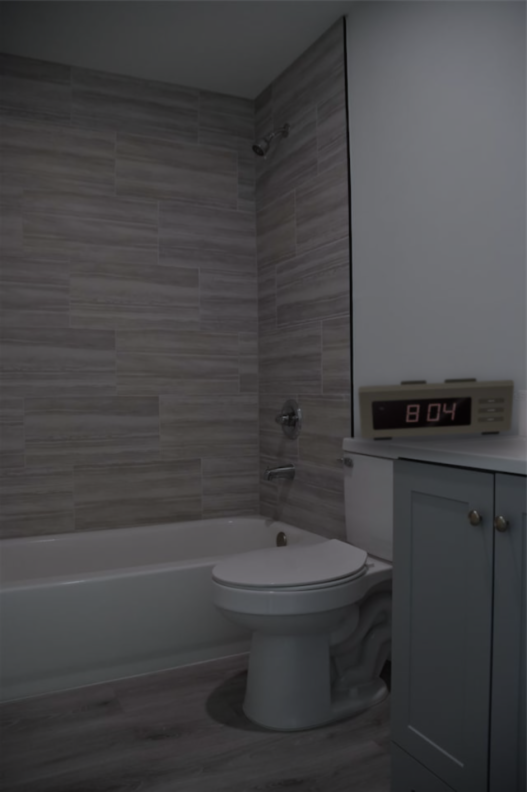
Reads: 8.04
